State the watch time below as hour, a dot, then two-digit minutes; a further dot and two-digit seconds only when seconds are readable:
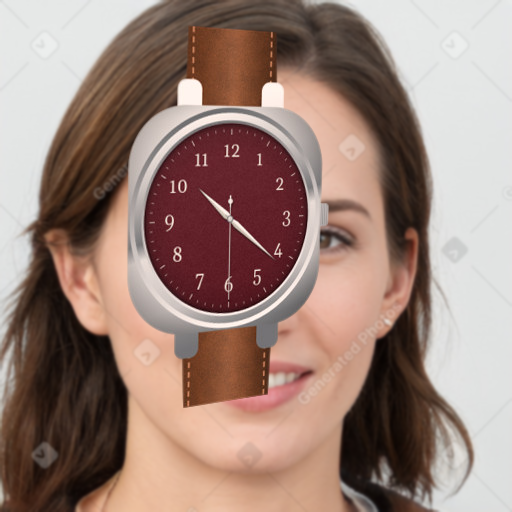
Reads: 10.21.30
